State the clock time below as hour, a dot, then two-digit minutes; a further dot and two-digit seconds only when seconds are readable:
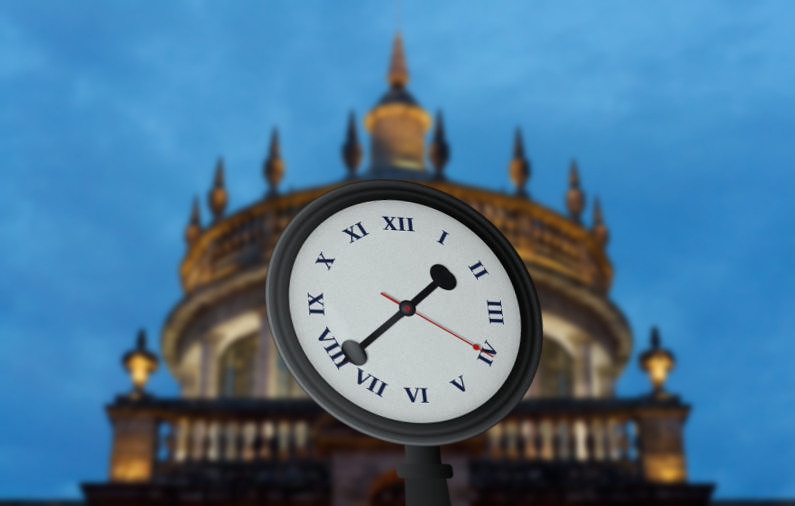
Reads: 1.38.20
